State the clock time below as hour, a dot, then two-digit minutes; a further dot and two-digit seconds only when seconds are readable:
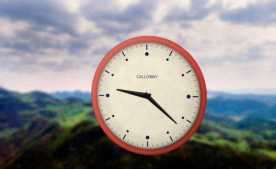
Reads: 9.22
